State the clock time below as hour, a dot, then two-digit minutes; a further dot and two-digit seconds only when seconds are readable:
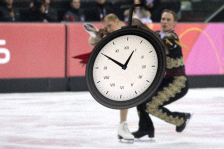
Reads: 12.50
